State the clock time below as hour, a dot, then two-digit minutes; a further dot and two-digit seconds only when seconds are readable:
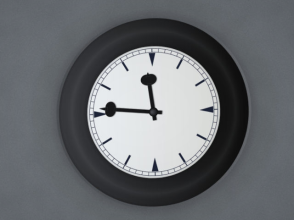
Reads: 11.46
